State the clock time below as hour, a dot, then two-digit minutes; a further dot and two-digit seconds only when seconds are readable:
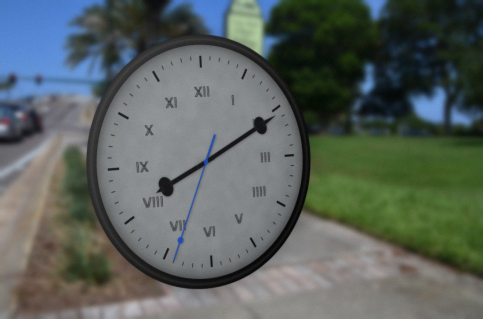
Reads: 8.10.34
